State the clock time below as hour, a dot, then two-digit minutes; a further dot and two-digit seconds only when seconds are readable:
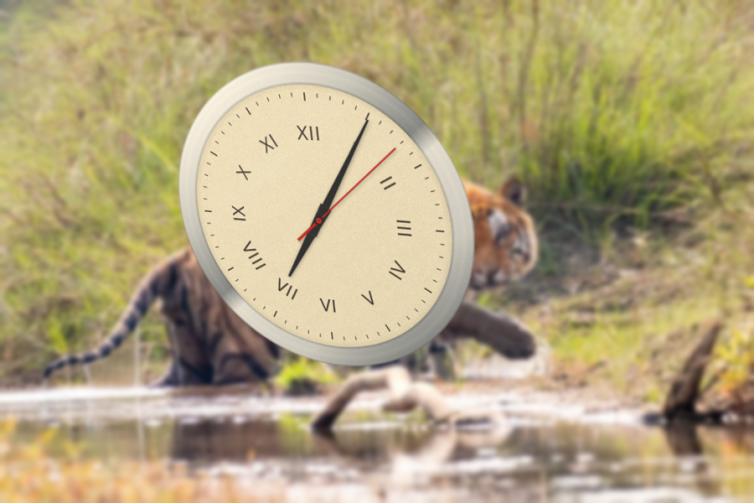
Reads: 7.05.08
